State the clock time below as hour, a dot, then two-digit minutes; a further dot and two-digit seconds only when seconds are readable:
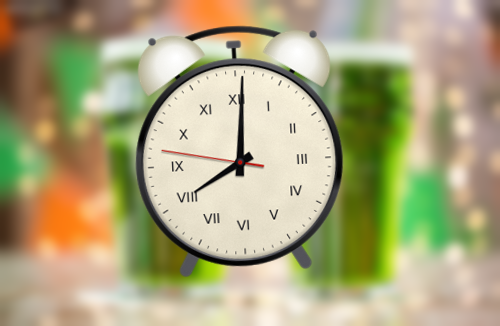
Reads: 8.00.47
